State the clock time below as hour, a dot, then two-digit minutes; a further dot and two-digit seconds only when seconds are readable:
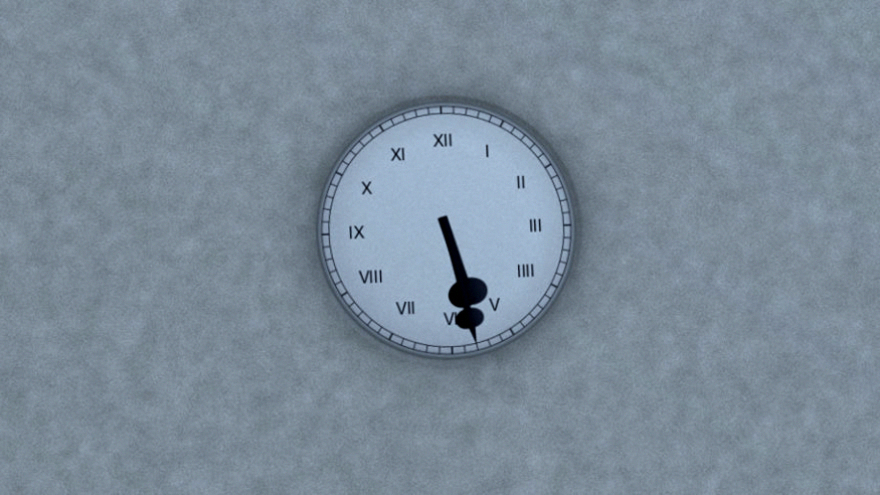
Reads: 5.28
